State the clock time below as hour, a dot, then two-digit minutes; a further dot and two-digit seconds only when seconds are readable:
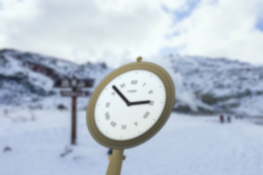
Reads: 2.52
